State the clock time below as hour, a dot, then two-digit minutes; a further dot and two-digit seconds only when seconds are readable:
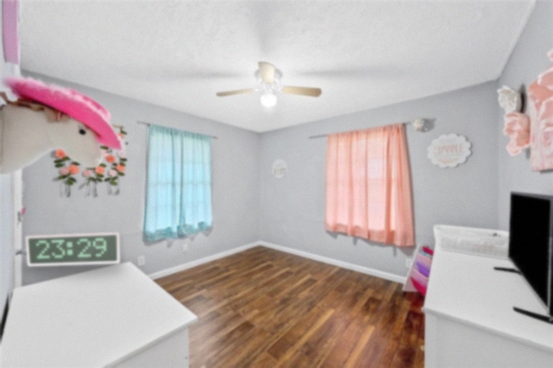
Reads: 23.29
